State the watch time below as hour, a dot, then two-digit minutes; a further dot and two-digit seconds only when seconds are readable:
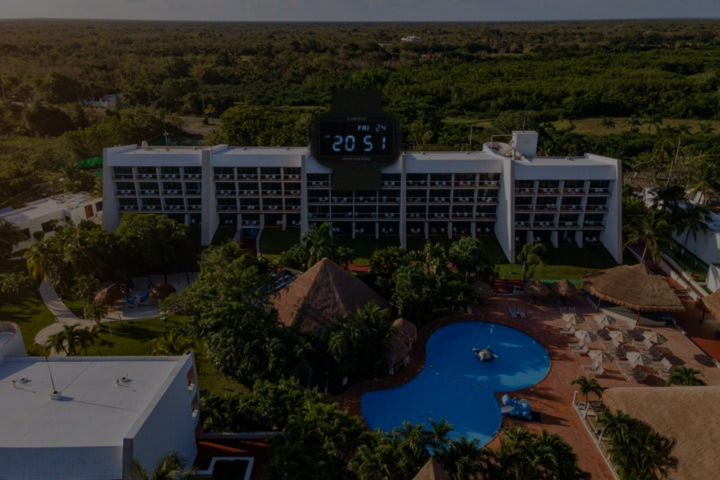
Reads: 20.51
